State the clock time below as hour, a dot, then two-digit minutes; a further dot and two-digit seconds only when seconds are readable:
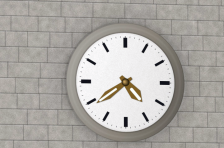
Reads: 4.39
